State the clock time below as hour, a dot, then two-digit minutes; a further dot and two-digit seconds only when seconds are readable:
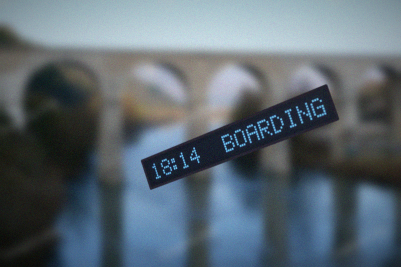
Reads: 18.14
